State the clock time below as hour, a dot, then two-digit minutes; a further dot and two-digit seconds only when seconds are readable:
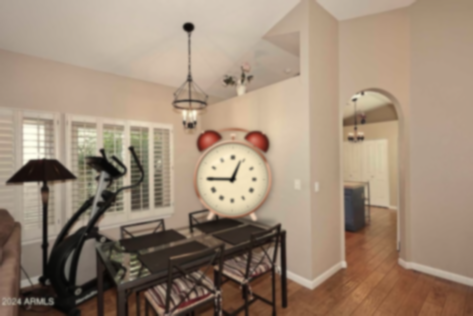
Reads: 12.45
